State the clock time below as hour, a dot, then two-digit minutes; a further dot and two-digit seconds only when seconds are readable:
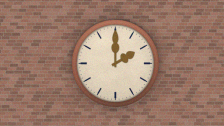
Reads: 2.00
